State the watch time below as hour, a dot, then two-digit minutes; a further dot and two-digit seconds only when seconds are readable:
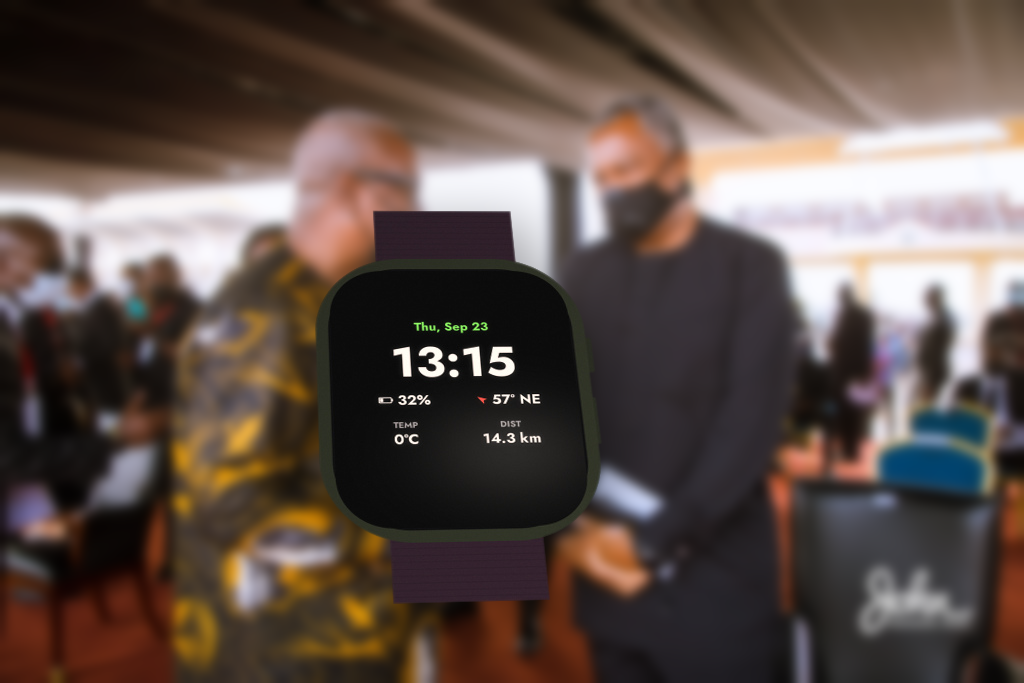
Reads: 13.15
